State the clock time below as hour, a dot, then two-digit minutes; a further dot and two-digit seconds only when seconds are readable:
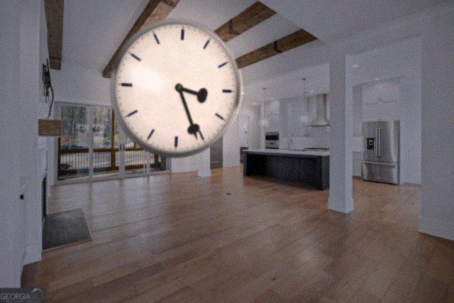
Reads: 3.26
